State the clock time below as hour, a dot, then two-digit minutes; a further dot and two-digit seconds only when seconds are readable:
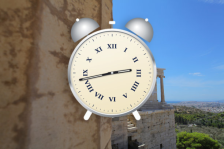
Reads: 2.43
